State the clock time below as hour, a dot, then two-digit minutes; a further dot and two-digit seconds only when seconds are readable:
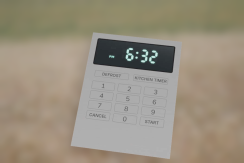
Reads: 6.32
